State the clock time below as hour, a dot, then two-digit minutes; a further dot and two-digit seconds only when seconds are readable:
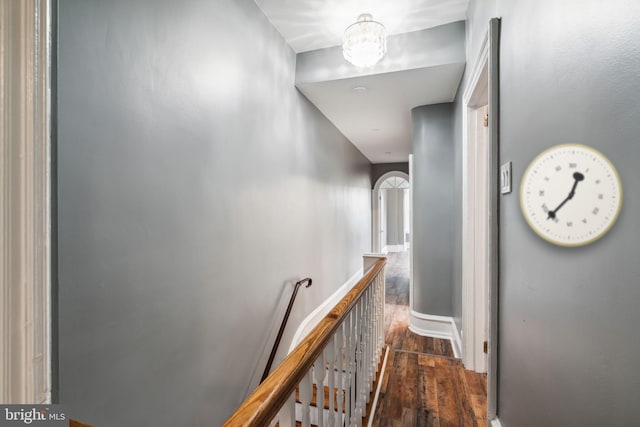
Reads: 12.37
